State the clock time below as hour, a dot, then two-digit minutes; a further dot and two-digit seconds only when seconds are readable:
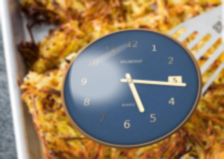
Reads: 5.16
